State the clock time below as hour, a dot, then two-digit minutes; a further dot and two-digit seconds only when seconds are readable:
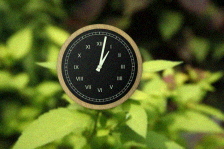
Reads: 1.02
